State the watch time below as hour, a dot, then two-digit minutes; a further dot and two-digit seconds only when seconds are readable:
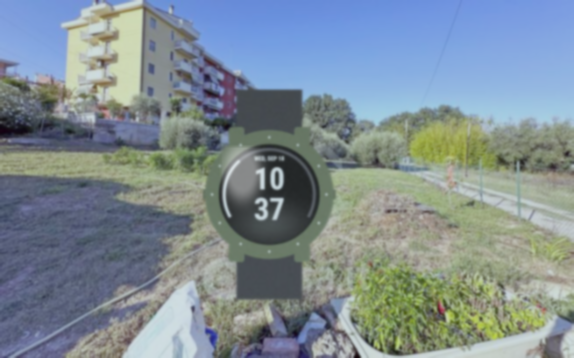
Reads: 10.37
